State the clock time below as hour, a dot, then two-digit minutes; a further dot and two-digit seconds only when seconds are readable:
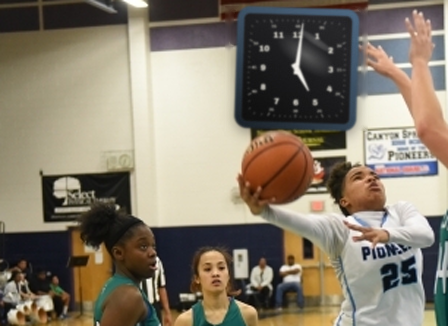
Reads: 5.01
